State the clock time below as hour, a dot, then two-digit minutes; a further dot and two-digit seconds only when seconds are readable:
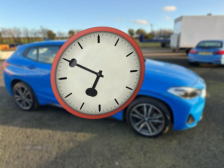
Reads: 6.50
